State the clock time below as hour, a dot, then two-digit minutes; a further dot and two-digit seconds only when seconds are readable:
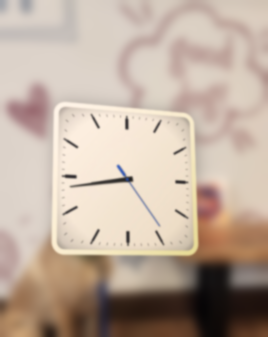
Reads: 8.43.24
